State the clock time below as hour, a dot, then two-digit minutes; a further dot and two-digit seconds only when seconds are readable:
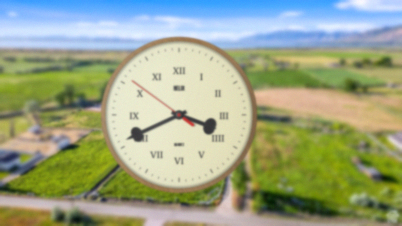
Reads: 3.40.51
